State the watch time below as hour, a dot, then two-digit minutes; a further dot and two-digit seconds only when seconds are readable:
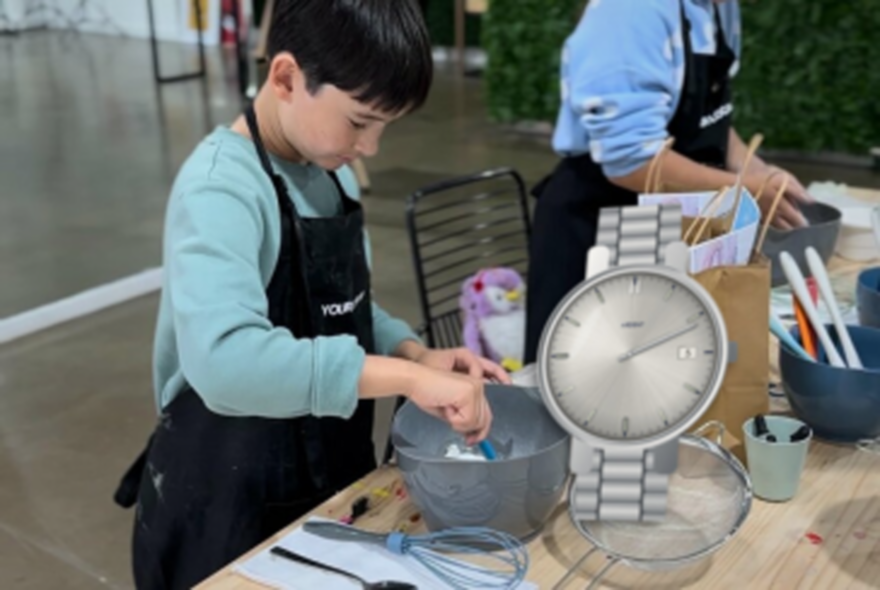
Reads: 2.11
